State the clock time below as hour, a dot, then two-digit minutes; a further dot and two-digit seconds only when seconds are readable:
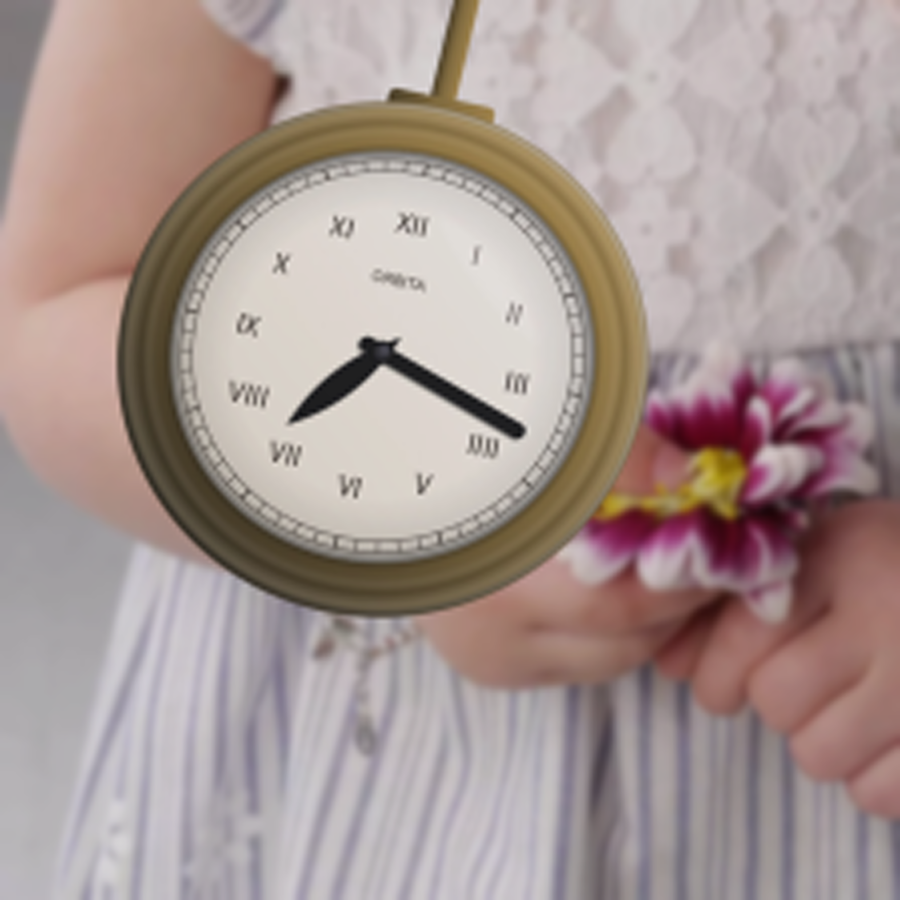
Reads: 7.18
